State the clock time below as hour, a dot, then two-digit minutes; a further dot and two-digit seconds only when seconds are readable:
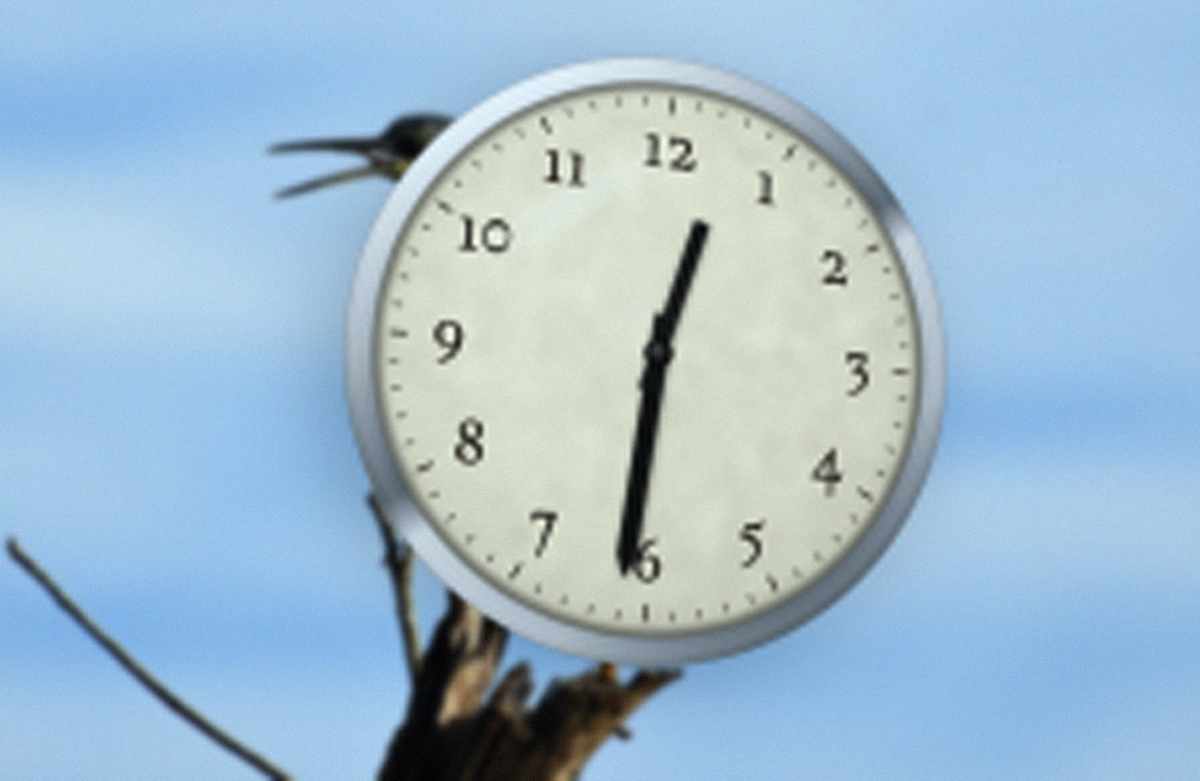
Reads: 12.31
